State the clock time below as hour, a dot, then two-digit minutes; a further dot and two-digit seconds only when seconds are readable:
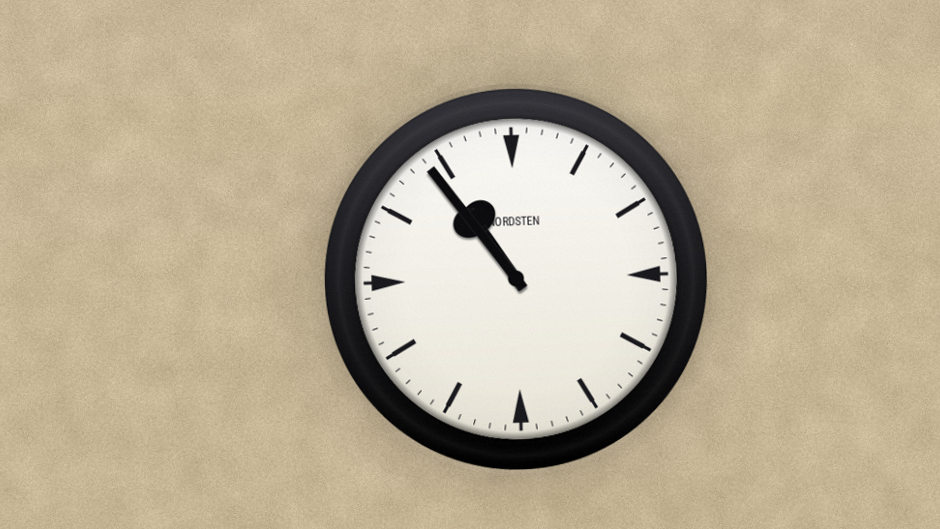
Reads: 10.54
